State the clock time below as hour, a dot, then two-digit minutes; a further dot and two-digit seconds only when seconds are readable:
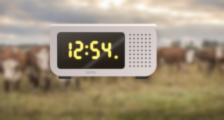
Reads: 12.54
